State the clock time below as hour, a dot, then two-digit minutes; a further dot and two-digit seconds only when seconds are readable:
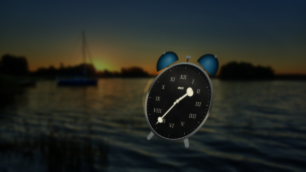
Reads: 1.36
